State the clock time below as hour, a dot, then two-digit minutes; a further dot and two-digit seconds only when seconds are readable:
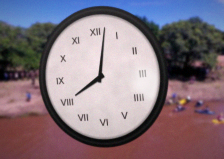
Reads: 8.02
